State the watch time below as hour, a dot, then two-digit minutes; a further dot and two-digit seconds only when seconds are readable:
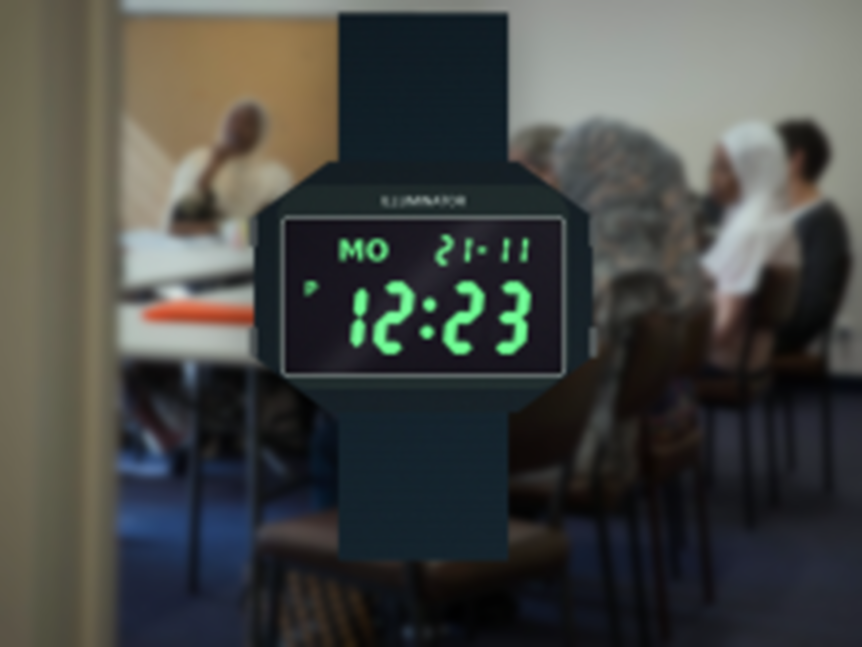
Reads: 12.23
